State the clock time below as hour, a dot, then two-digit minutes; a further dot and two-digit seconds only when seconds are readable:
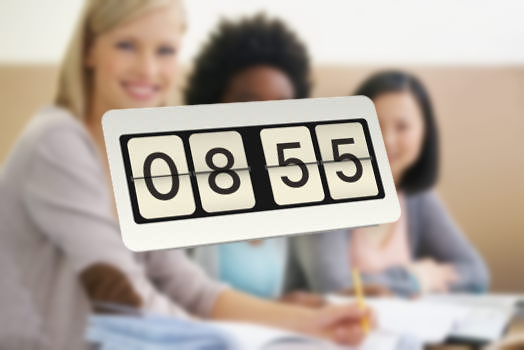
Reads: 8.55
